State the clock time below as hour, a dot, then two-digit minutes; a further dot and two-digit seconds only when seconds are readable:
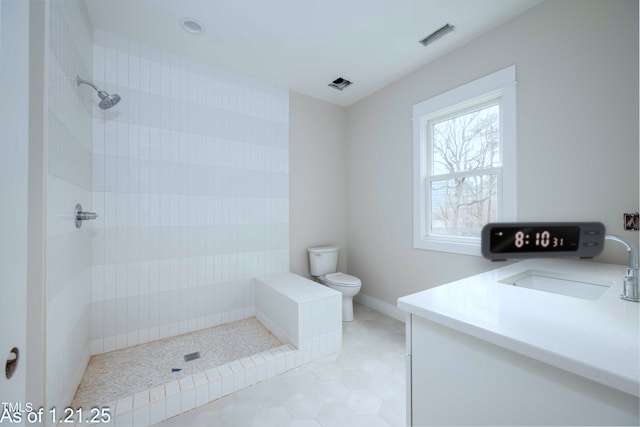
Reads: 8.10
